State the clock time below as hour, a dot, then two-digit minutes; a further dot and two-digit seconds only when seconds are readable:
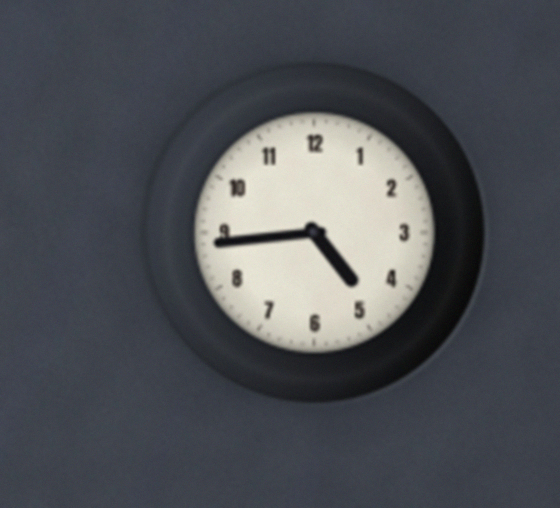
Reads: 4.44
